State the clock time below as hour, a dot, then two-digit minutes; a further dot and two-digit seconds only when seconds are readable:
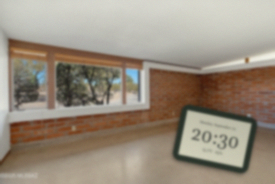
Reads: 20.30
